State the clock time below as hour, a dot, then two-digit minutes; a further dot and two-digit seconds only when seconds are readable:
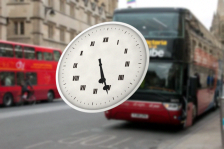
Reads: 5.26
